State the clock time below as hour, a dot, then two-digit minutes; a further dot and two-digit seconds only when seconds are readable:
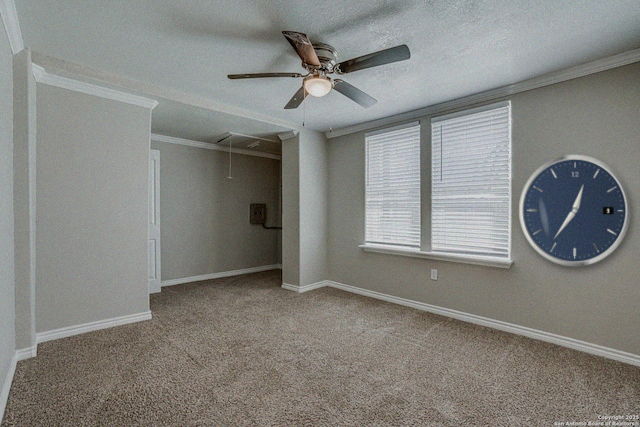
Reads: 12.36
